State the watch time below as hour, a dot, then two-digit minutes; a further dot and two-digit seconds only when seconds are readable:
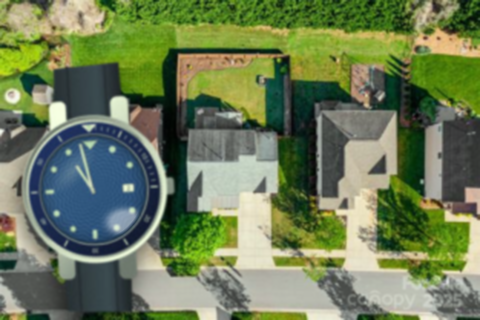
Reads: 10.58
